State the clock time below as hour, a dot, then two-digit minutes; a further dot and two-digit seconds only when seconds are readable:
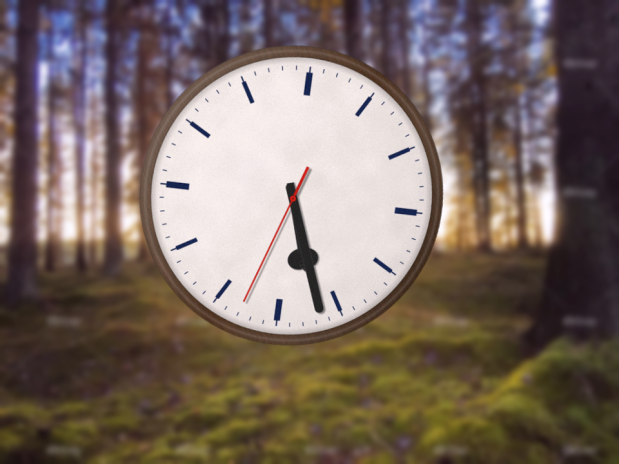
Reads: 5.26.33
